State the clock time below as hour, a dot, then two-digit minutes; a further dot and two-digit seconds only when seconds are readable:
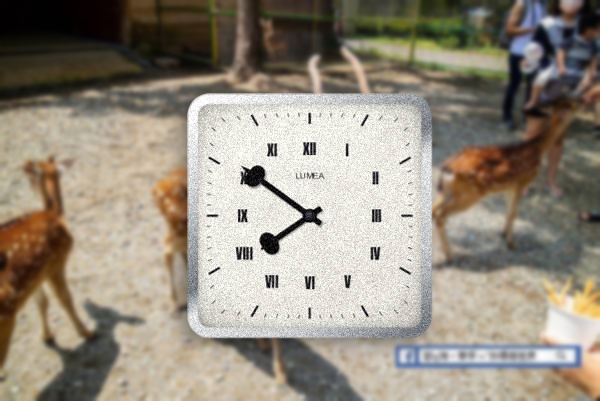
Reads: 7.51
